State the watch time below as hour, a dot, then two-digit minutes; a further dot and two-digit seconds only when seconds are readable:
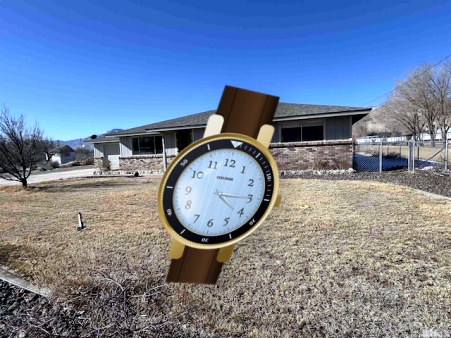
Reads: 4.15
